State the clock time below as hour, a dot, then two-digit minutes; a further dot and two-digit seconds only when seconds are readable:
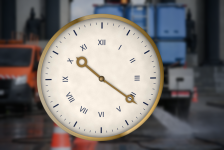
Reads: 10.21
